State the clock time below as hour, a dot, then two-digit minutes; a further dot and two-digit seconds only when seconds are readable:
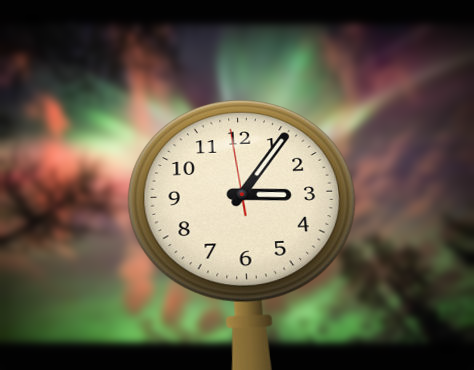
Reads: 3.05.59
